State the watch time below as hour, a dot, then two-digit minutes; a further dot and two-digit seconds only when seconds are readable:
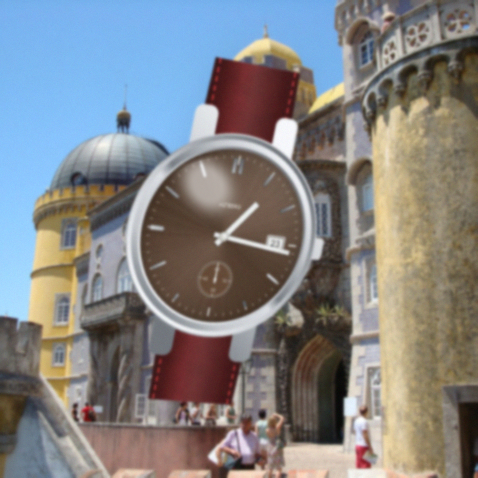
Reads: 1.16
